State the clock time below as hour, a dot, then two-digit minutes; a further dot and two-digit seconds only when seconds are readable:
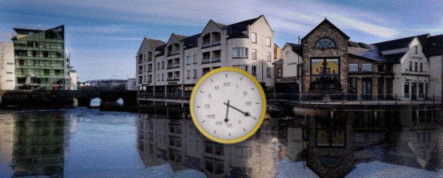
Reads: 6.20
